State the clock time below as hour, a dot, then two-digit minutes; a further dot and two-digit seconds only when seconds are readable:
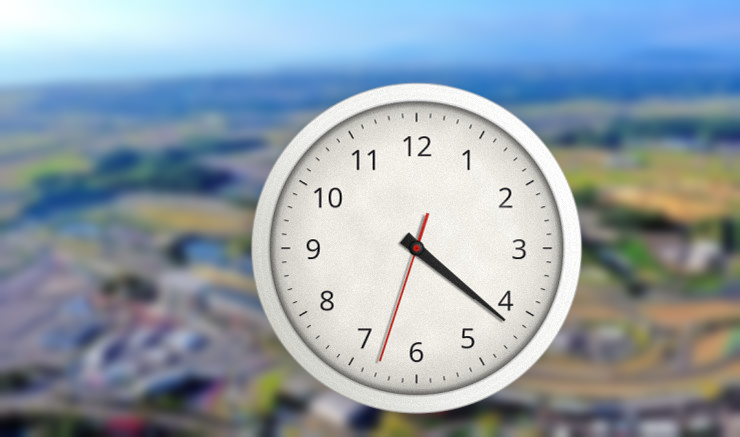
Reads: 4.21.33
